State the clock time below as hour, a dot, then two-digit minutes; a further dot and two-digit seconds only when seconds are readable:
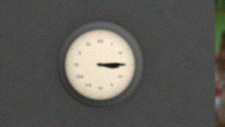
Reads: 3.15
